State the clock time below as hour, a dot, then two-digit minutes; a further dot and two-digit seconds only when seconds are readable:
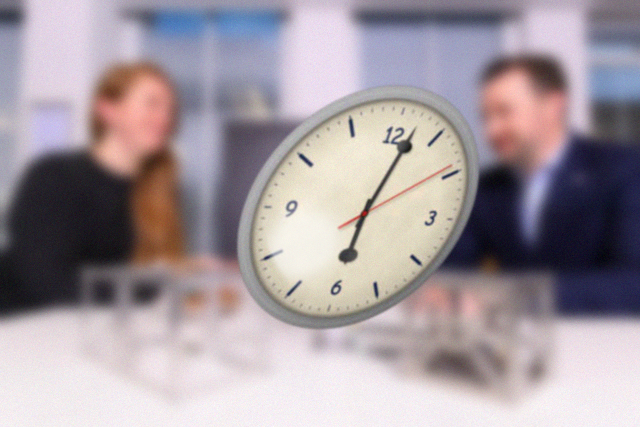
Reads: 6.02.09
